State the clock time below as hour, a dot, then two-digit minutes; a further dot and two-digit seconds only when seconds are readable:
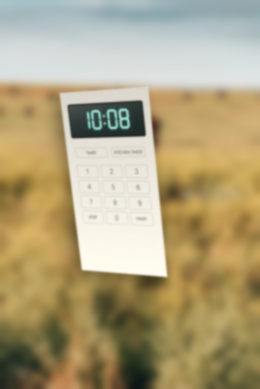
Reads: 10.08
